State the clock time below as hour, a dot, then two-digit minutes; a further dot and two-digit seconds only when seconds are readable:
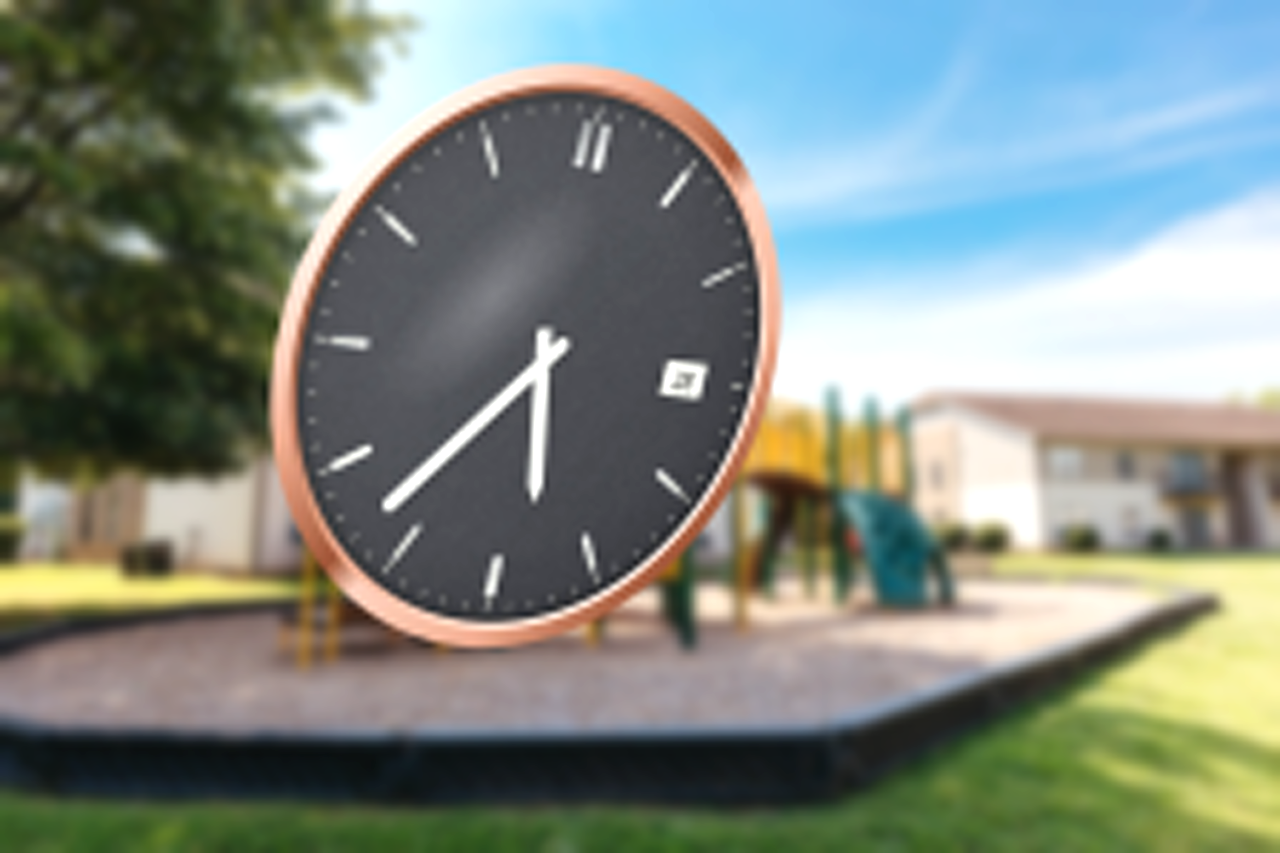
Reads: 5.37
